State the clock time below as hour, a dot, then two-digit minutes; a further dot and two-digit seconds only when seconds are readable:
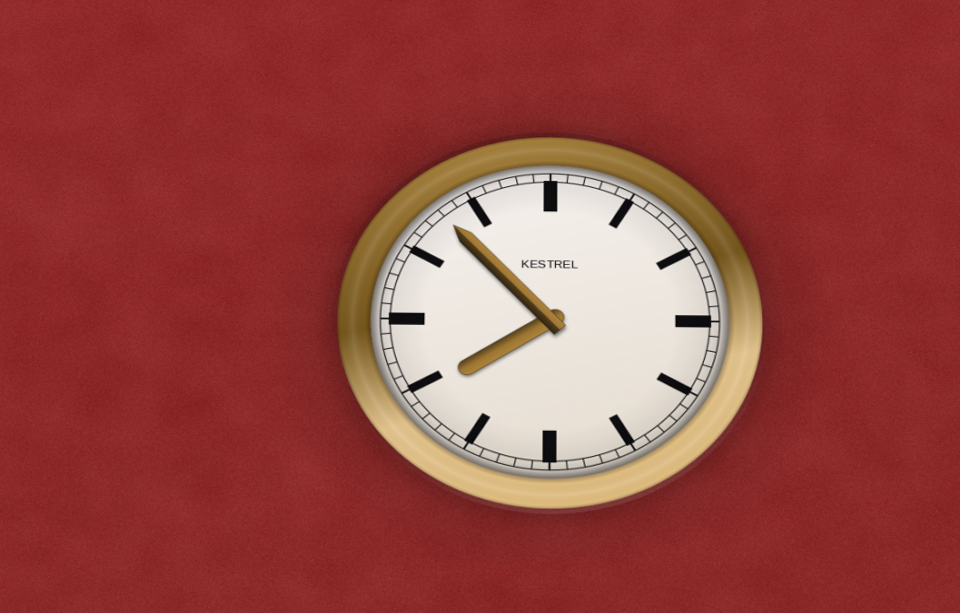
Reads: 7.53
